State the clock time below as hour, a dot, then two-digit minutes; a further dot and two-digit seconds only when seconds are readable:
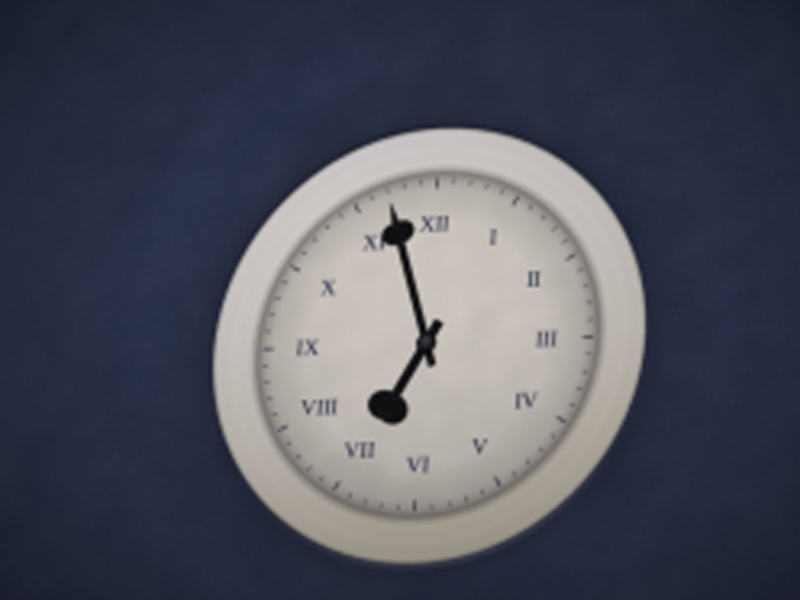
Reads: 6.57
